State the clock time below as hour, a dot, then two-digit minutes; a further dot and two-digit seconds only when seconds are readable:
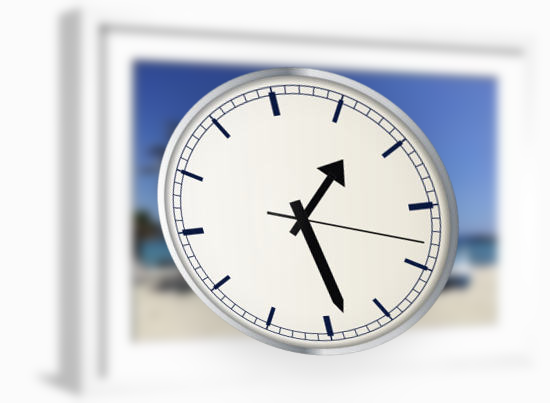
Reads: 1.28.18
